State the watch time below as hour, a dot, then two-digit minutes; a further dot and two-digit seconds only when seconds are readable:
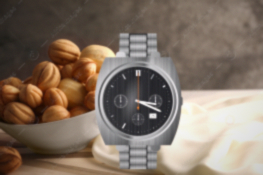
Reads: 3.19
